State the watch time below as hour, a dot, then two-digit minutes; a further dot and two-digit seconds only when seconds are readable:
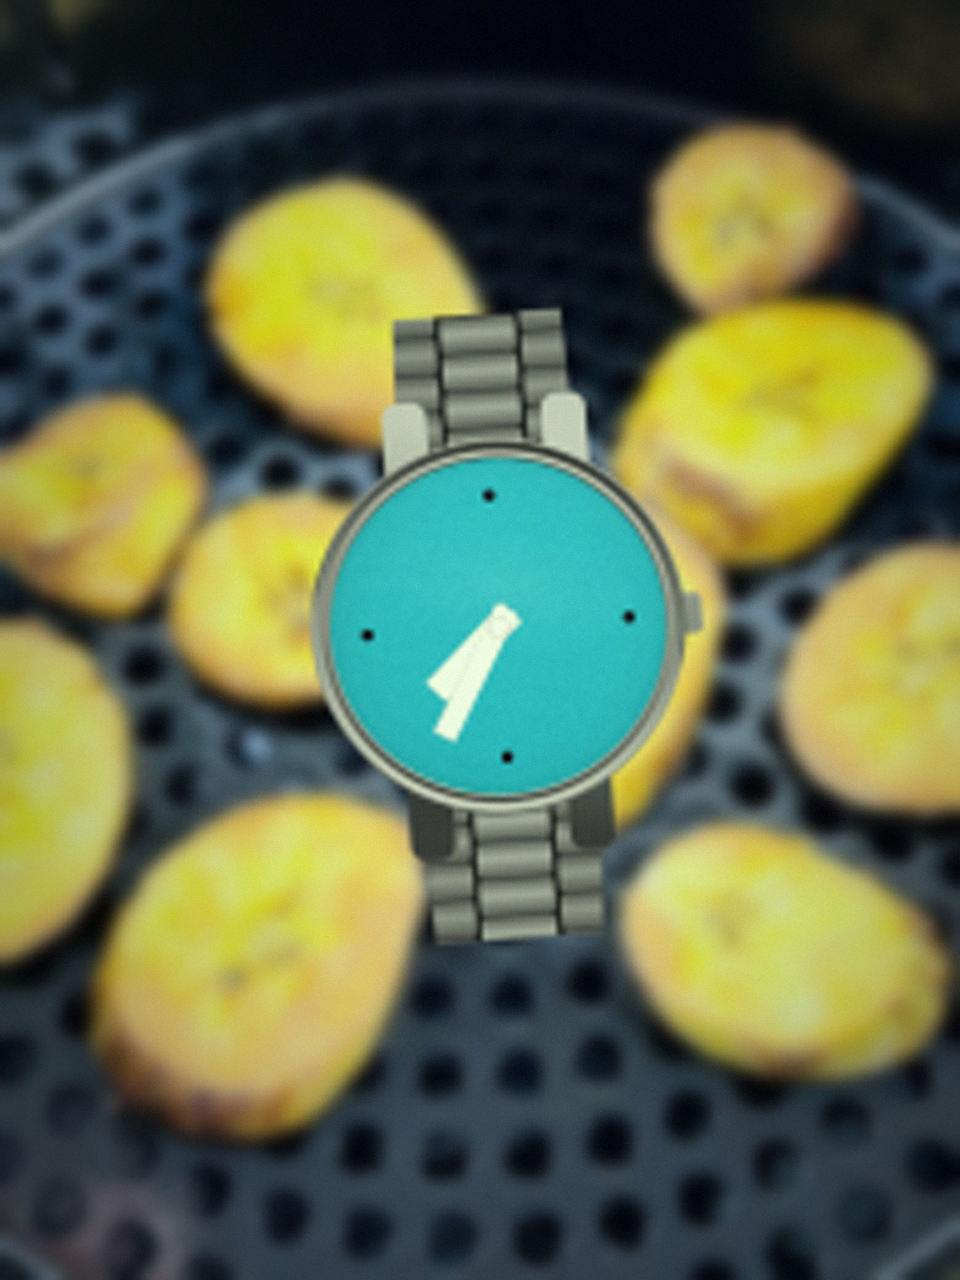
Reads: 7.35
